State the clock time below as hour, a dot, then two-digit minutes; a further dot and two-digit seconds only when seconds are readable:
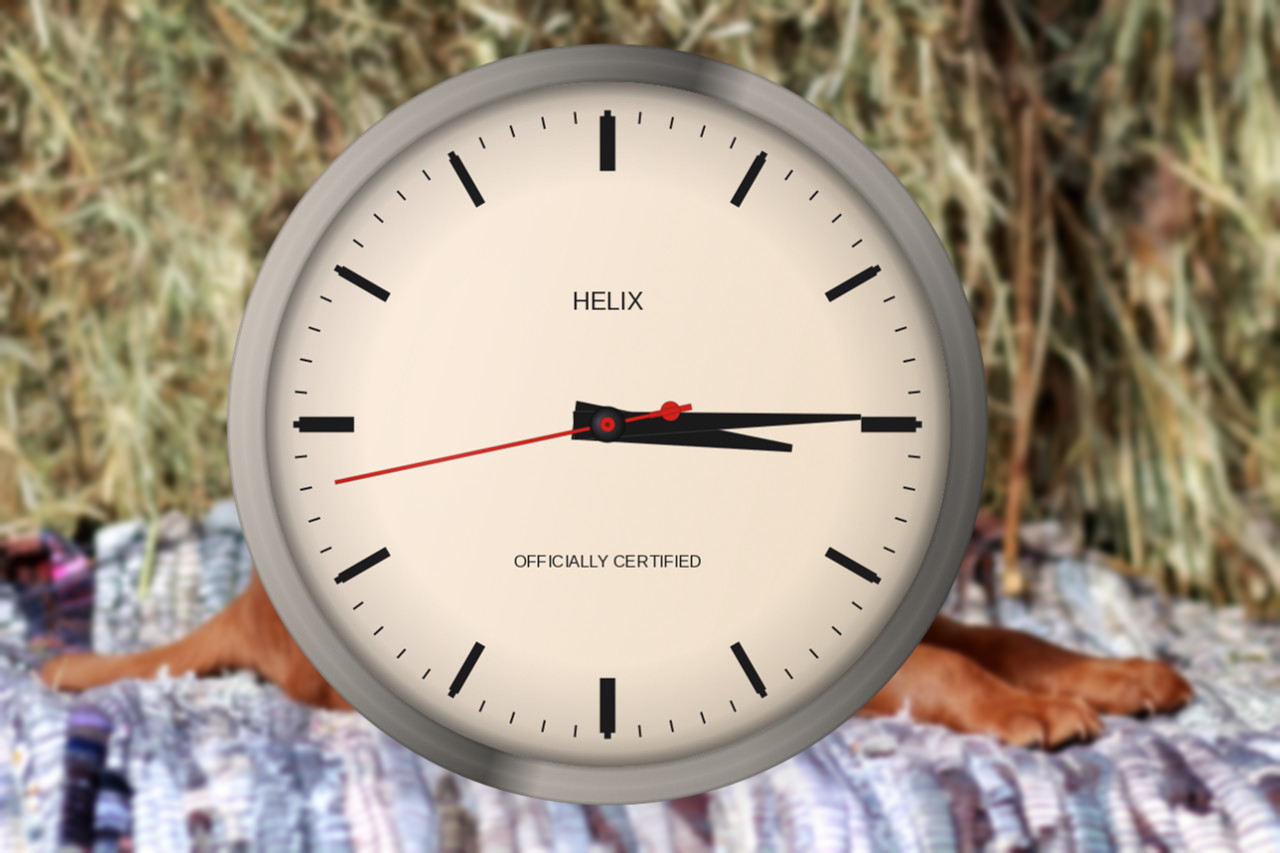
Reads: 3.14.43
